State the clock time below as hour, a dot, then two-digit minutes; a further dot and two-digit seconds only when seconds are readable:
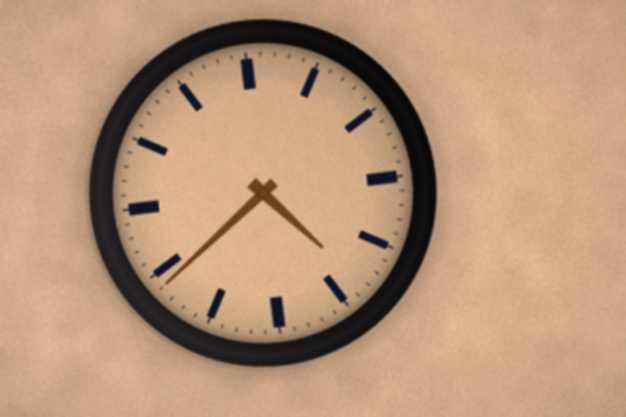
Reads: 4.39
